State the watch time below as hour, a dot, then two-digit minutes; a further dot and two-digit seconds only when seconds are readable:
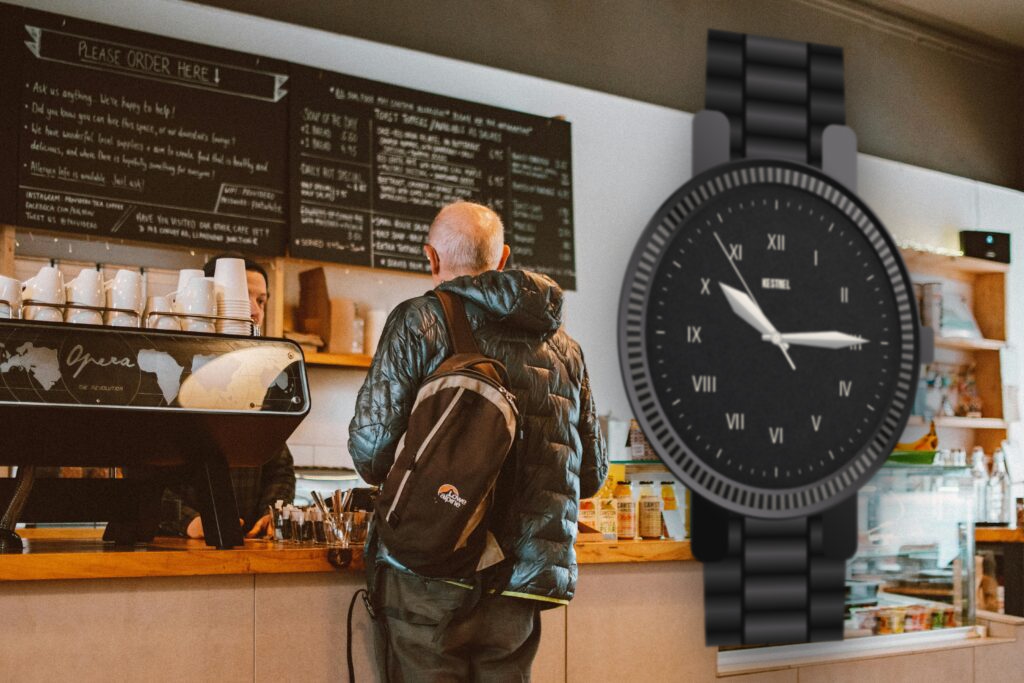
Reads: 10.14.54
